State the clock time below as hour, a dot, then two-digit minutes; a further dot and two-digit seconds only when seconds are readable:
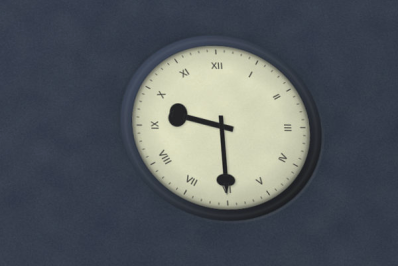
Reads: 9.30
